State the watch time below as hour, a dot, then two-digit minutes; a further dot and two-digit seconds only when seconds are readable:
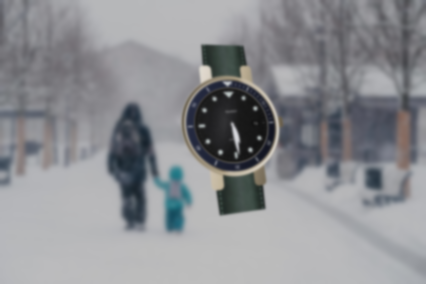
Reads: 5.29
